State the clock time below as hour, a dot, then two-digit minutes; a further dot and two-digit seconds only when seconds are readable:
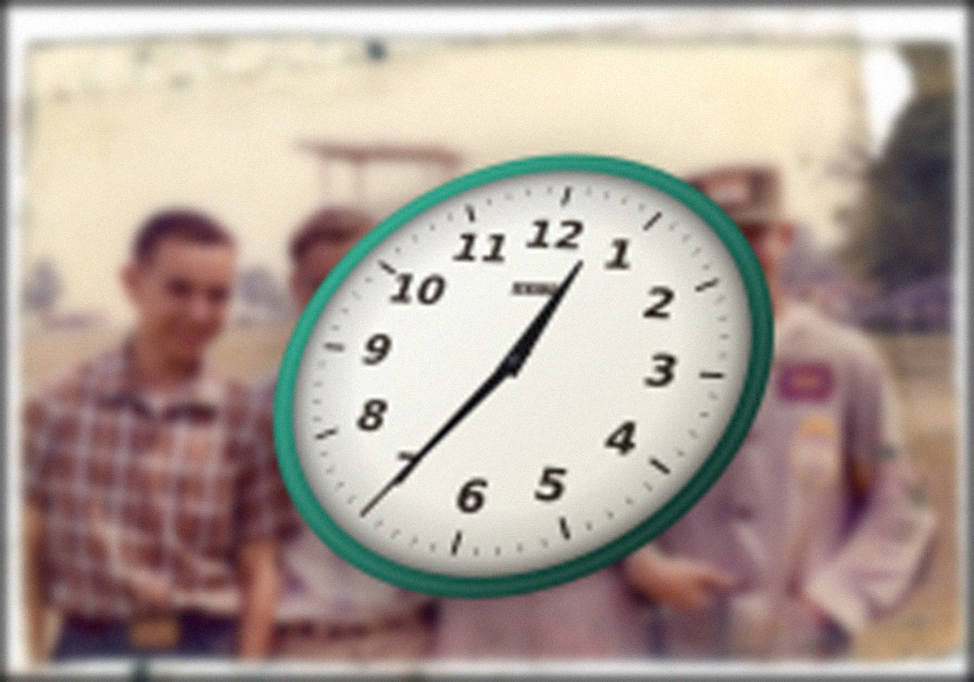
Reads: 12.35
